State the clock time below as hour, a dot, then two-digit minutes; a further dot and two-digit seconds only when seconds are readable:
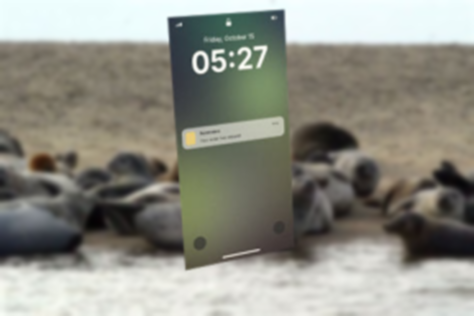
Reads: 5.27
